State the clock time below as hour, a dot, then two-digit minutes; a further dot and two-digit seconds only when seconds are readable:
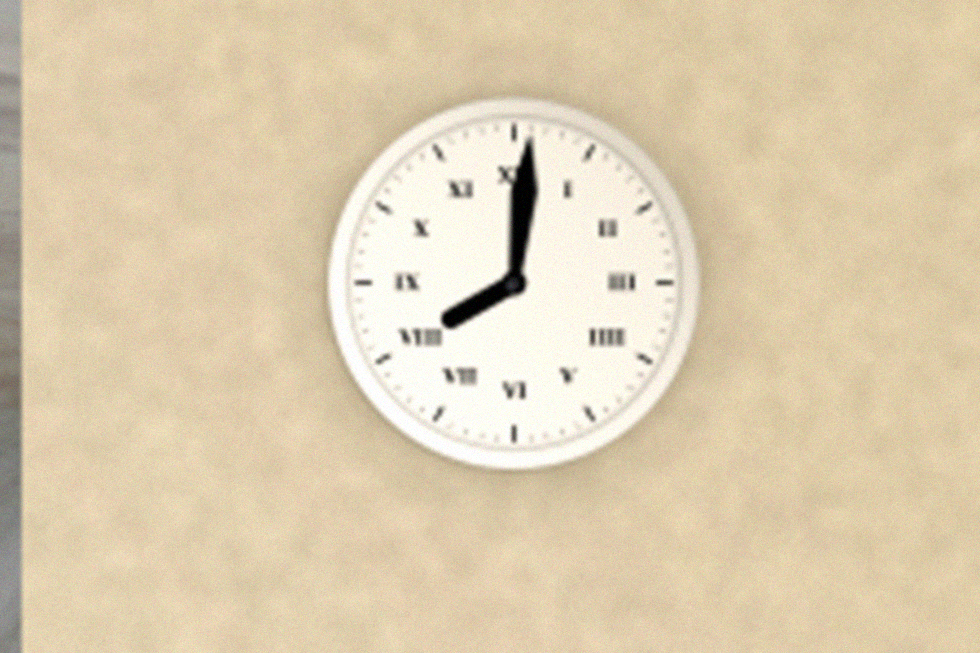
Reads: 8.01
